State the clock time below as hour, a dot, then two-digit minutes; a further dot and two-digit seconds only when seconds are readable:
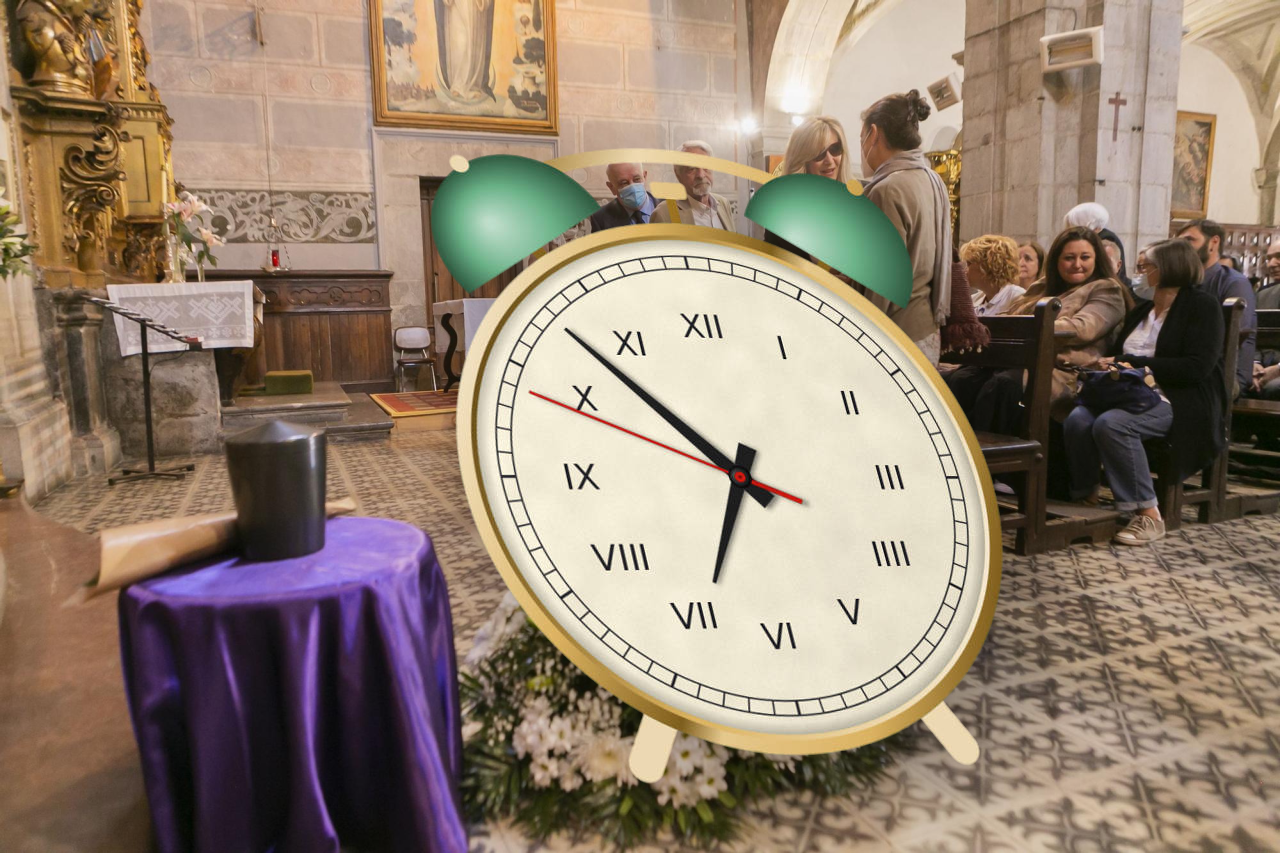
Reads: 6.52.49
